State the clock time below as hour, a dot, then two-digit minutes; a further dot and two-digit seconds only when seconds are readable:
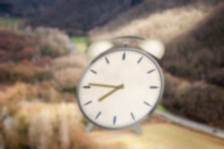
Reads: 7.46
